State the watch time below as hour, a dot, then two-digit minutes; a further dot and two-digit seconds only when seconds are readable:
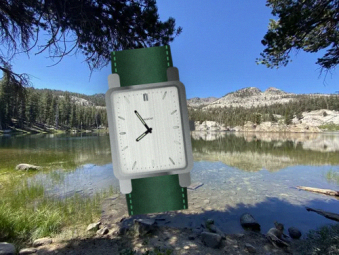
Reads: 7.55
